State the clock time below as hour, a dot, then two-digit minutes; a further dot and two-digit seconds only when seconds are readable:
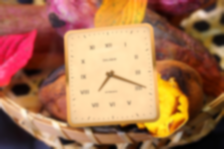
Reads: 7.19
